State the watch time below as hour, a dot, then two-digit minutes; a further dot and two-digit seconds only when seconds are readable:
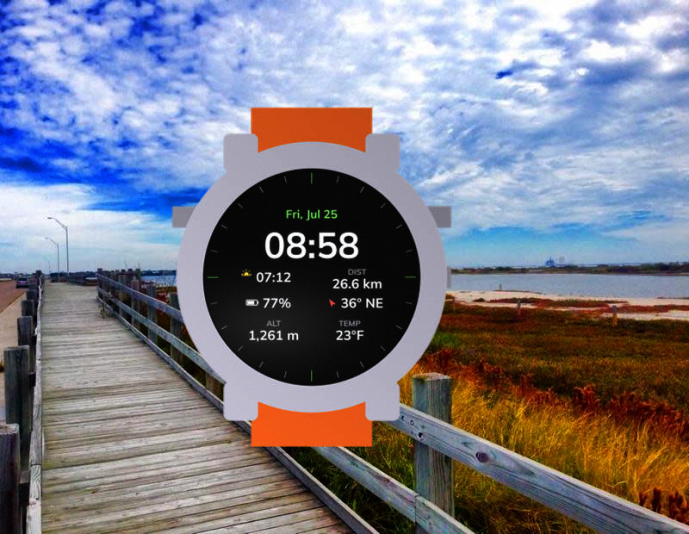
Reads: 8.58
